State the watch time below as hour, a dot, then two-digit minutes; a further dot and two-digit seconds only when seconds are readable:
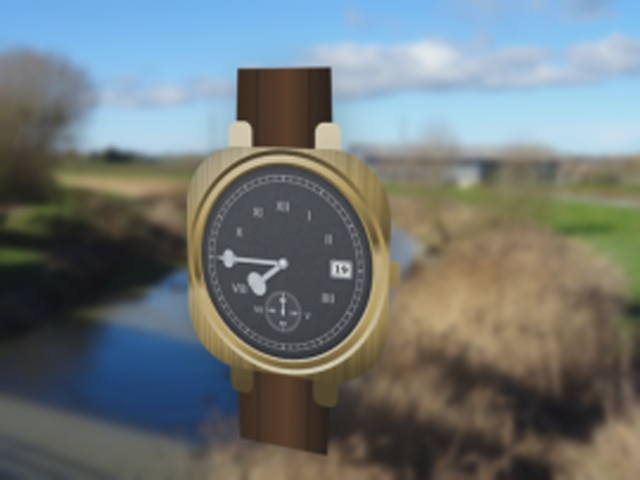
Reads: 7.45
